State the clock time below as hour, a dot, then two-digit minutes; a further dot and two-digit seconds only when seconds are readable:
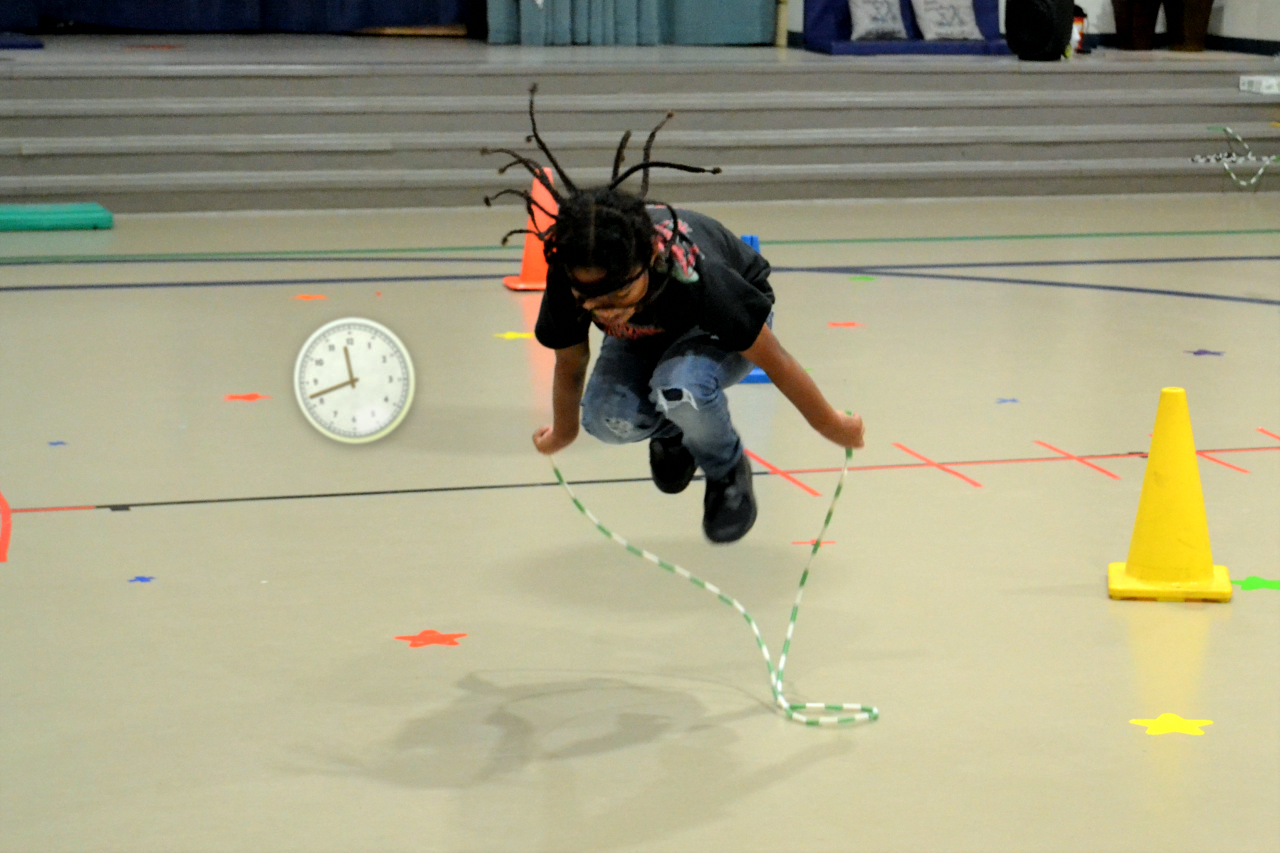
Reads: 11.42
